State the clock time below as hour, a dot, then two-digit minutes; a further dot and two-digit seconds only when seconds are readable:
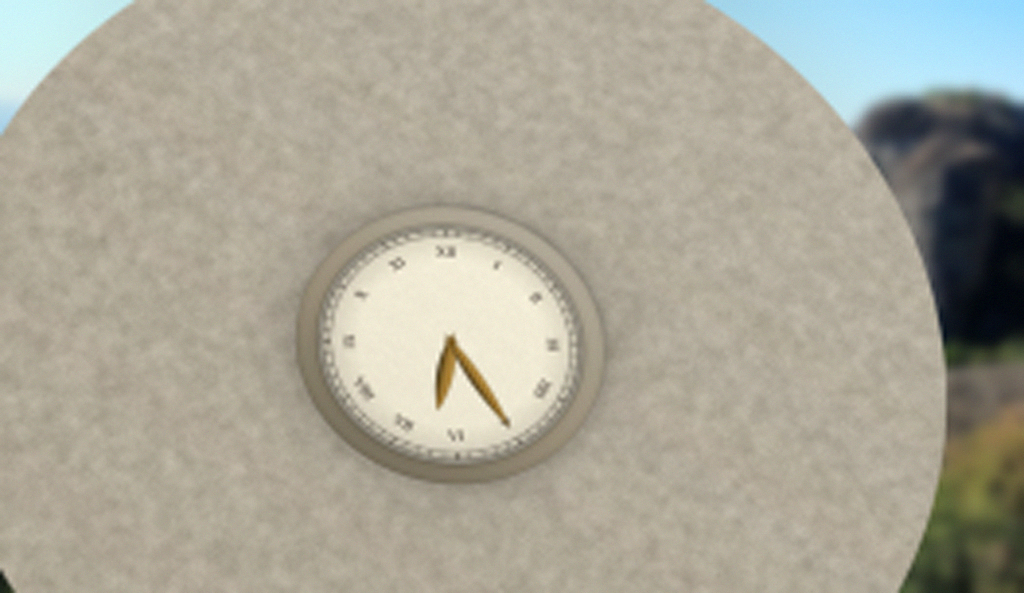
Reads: 6.25
